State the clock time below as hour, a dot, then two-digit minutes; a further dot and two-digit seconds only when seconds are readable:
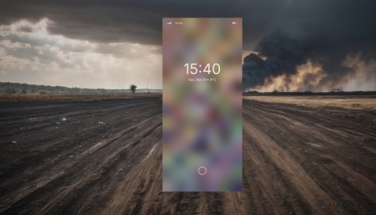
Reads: 15.40
